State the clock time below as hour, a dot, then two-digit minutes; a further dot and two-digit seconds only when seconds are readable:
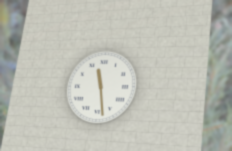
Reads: 11.28
